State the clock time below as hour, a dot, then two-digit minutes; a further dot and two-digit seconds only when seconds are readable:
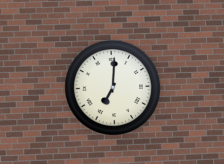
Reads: 7.01
